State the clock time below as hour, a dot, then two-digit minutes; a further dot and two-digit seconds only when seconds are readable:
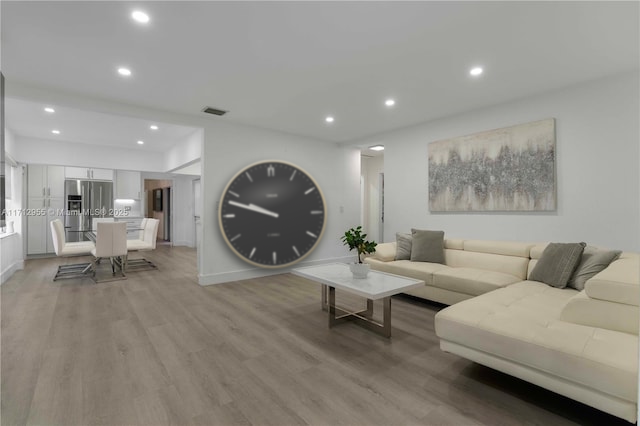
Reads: 9.48
